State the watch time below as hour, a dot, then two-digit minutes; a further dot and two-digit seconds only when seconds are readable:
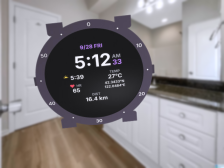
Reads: 5.12
